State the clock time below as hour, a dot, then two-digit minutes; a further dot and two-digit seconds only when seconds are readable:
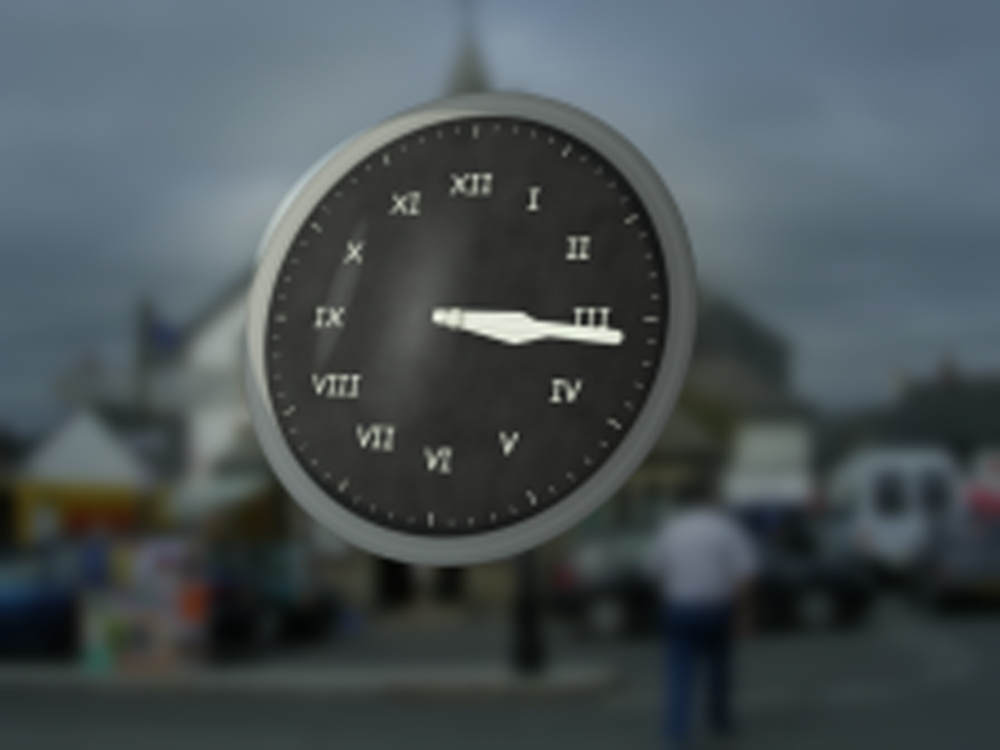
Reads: 3.16
